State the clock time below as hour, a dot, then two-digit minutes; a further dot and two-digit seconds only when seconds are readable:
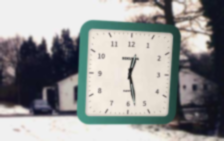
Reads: 12.28
